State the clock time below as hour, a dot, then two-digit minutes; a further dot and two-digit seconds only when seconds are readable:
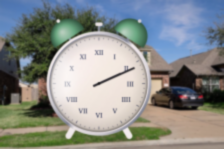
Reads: 2.11
